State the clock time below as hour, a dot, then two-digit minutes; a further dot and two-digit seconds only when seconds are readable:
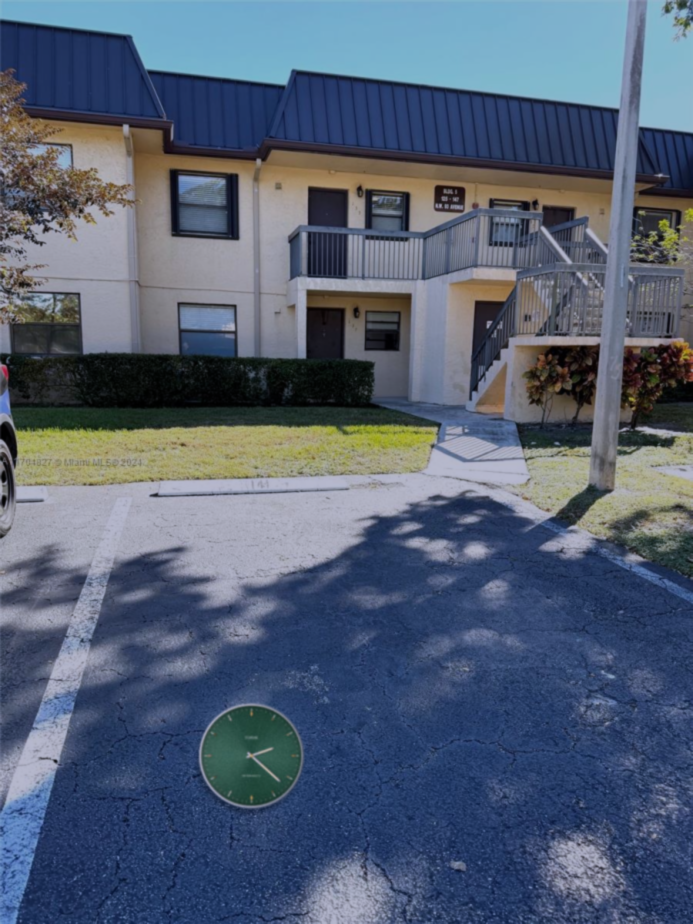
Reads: 2.22
